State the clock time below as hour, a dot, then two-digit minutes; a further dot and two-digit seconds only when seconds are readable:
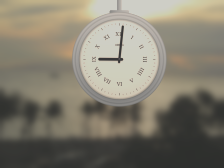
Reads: 9.01
